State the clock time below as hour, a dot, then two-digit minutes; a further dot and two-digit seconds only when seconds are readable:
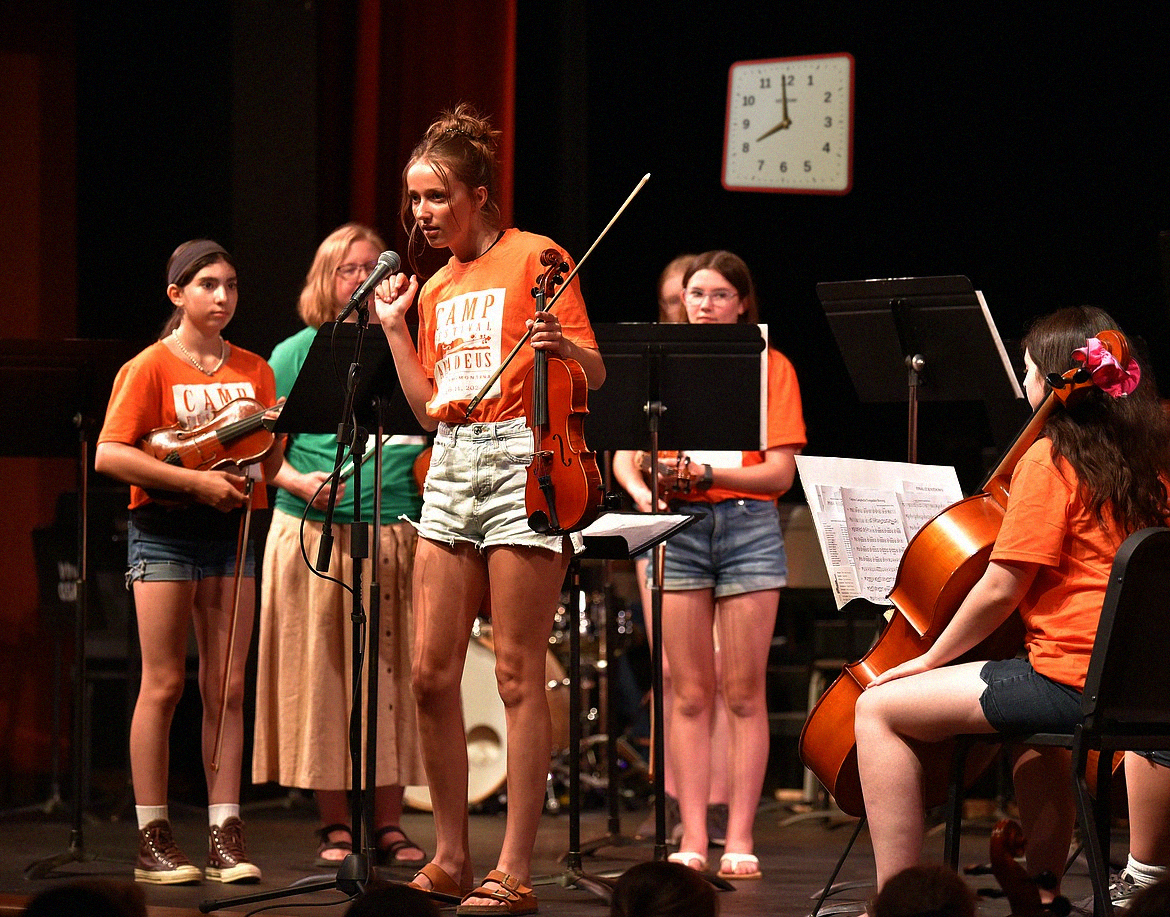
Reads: 7.59
